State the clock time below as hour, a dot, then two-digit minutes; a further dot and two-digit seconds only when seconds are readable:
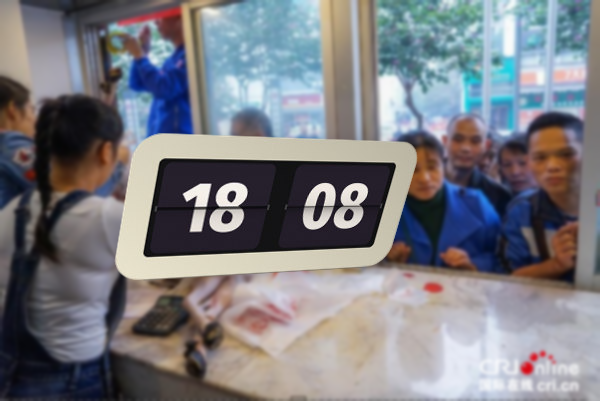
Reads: 18.08
